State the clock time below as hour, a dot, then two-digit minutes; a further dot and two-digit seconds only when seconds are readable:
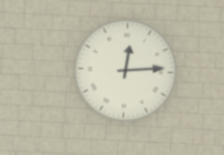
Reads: 12.14
